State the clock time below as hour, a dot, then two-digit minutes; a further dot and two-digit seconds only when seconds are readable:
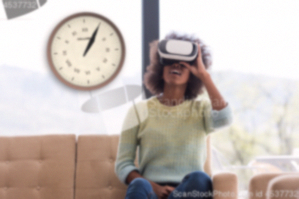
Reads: 1.05
